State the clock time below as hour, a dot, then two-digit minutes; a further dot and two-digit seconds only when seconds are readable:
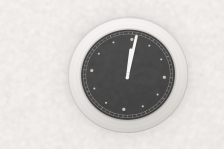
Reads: 12.01
